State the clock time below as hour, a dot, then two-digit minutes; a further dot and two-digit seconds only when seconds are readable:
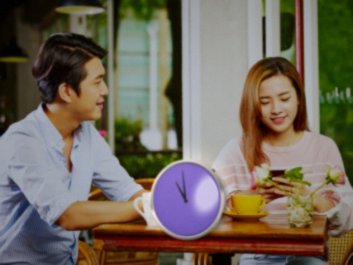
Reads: 10.59
